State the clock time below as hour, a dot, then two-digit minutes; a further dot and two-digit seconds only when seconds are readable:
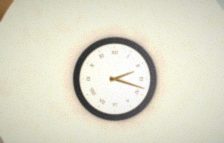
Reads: 2.18
